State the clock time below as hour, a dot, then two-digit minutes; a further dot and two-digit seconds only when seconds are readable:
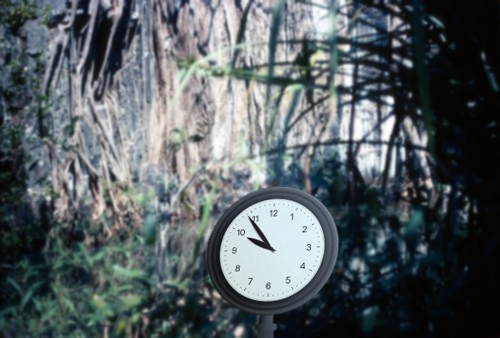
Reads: 9.54
